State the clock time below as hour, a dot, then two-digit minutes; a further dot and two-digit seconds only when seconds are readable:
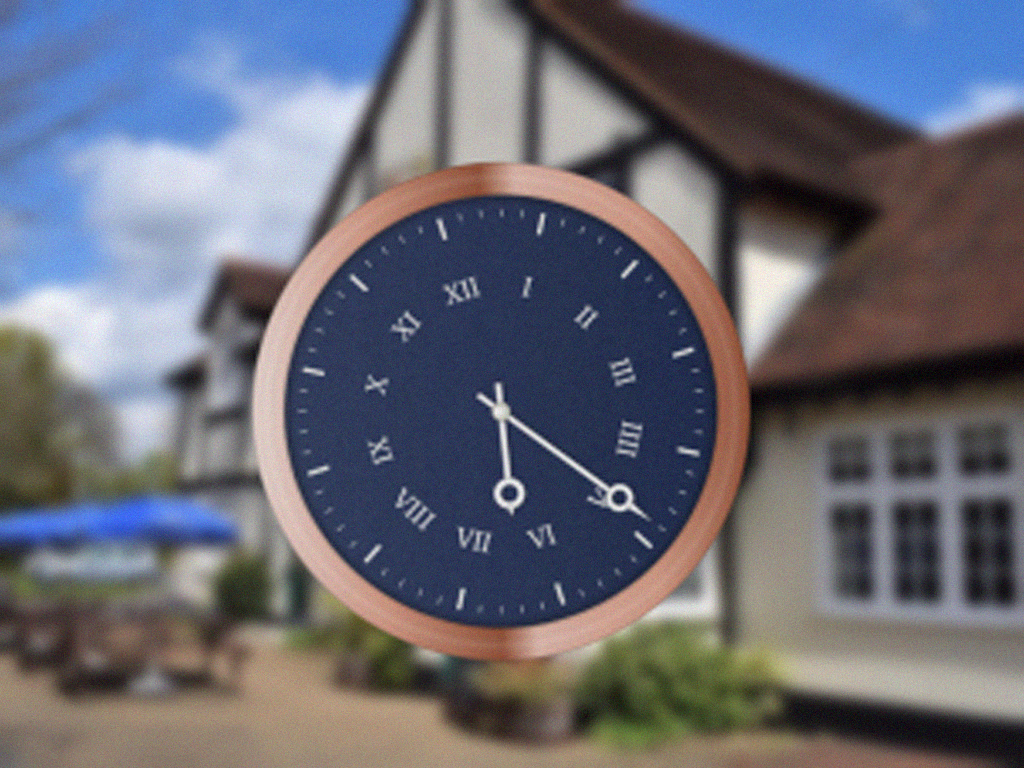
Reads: 6.24
